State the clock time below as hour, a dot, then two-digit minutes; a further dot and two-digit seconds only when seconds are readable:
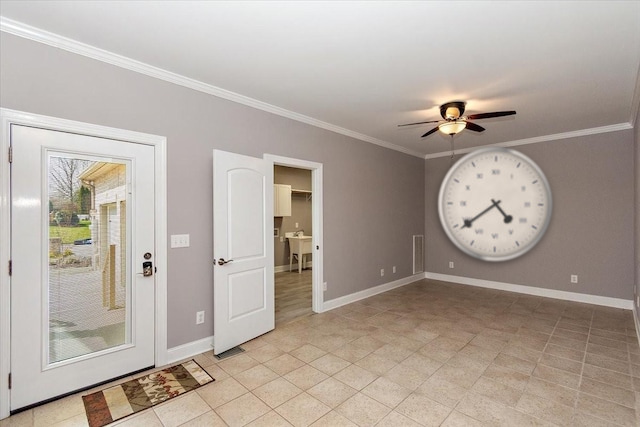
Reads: 4.39
